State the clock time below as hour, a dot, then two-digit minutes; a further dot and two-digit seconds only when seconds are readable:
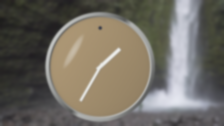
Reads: 1.35
